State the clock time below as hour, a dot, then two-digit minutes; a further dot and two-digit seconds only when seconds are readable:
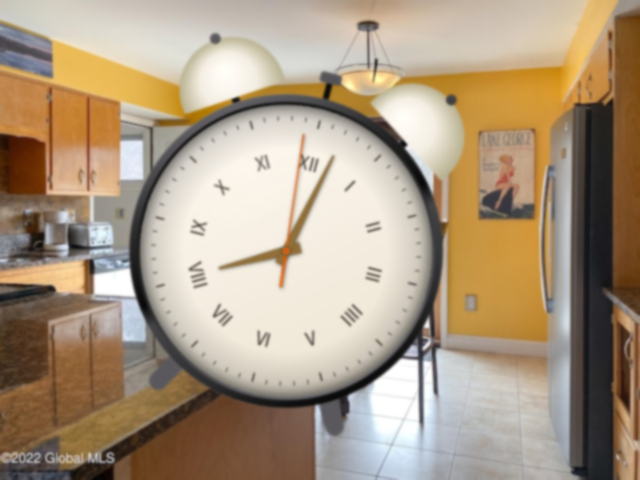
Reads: 8.01.59
